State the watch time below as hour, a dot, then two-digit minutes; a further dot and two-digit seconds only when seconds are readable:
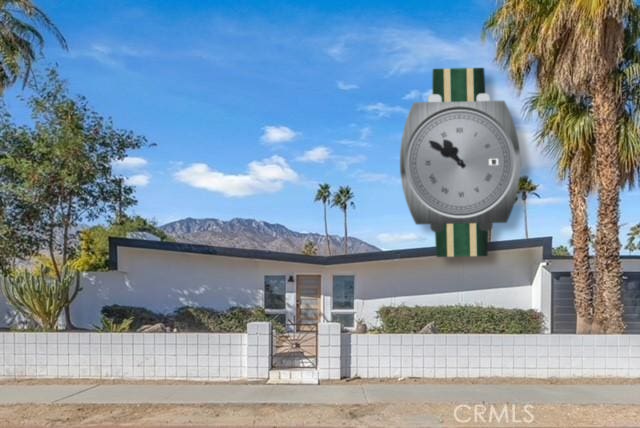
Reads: 10.51
